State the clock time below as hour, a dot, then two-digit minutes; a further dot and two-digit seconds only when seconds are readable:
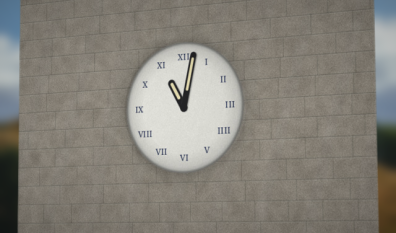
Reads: 11.02
